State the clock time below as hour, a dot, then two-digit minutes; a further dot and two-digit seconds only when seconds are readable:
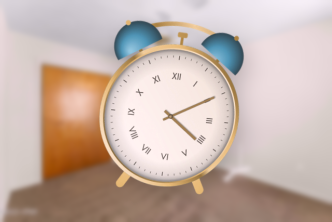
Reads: 4.10
